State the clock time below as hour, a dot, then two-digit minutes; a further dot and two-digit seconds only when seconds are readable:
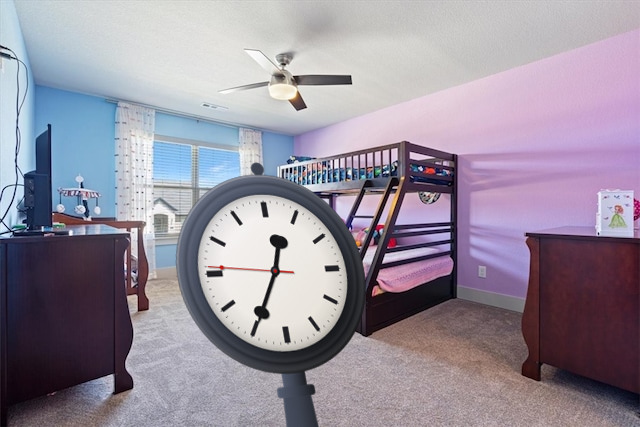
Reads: 12.34.46
